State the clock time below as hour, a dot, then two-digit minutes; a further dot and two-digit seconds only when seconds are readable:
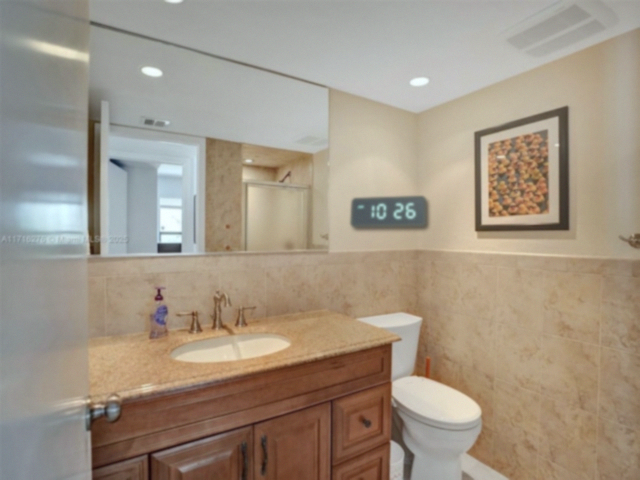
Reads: 10.26
